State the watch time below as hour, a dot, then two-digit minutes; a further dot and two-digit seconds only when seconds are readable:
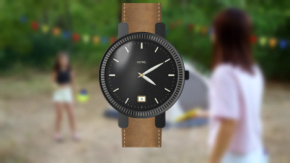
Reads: 4.10
